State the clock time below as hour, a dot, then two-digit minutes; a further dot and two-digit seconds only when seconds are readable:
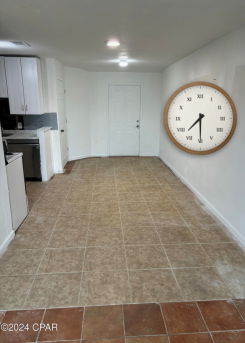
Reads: 7.30
